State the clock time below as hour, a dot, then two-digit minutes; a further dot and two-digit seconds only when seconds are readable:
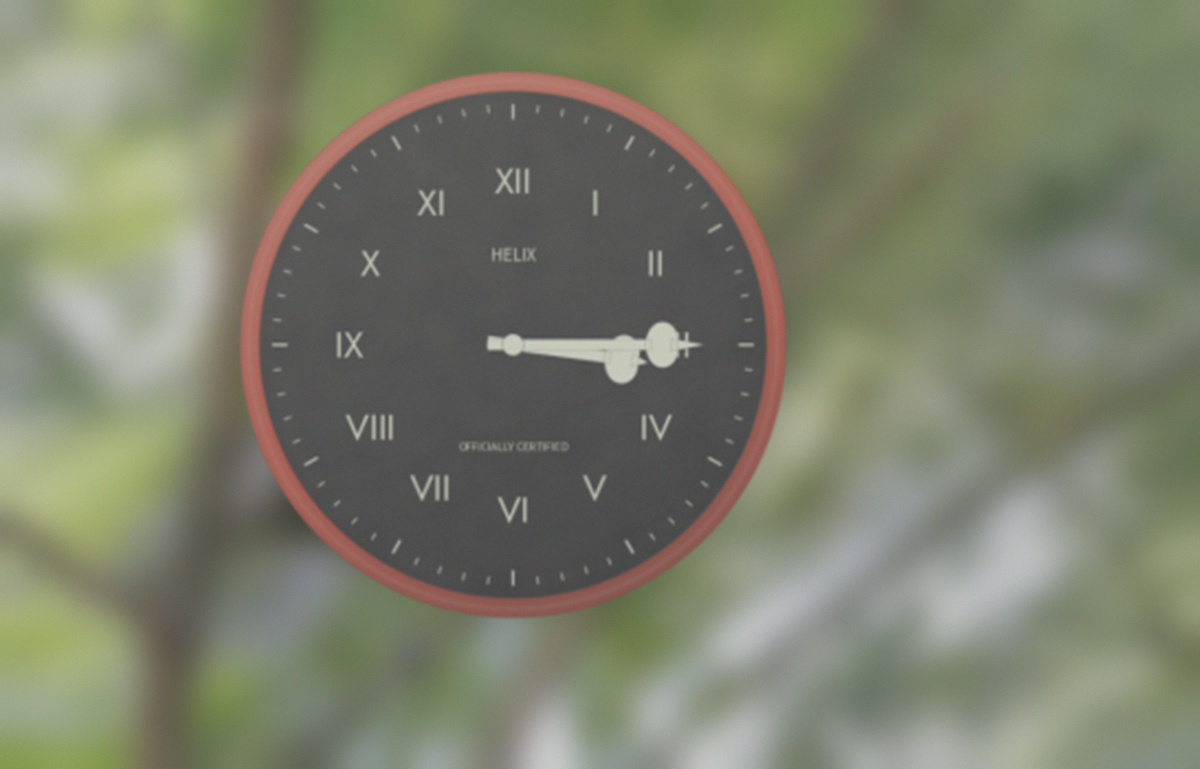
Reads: 3.15
